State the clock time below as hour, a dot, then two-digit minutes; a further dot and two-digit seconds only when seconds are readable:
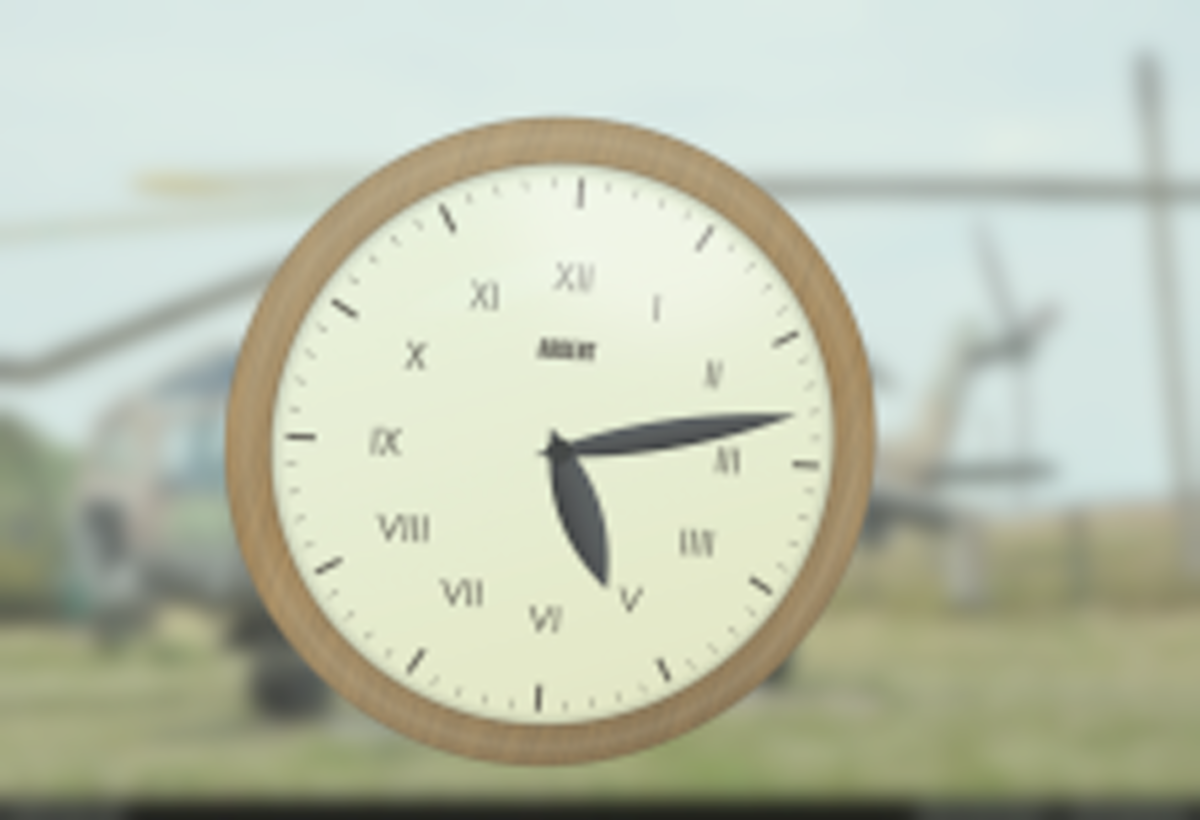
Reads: 5.13
